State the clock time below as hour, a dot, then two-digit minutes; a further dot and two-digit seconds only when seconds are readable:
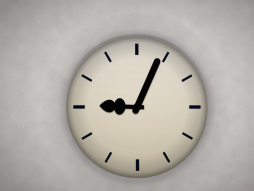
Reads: 9.04
